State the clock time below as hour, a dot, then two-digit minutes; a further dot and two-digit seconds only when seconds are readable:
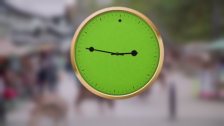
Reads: 2.46
